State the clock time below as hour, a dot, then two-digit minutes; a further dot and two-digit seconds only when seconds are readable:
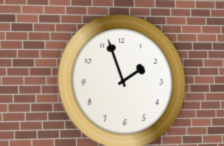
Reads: 1.57
